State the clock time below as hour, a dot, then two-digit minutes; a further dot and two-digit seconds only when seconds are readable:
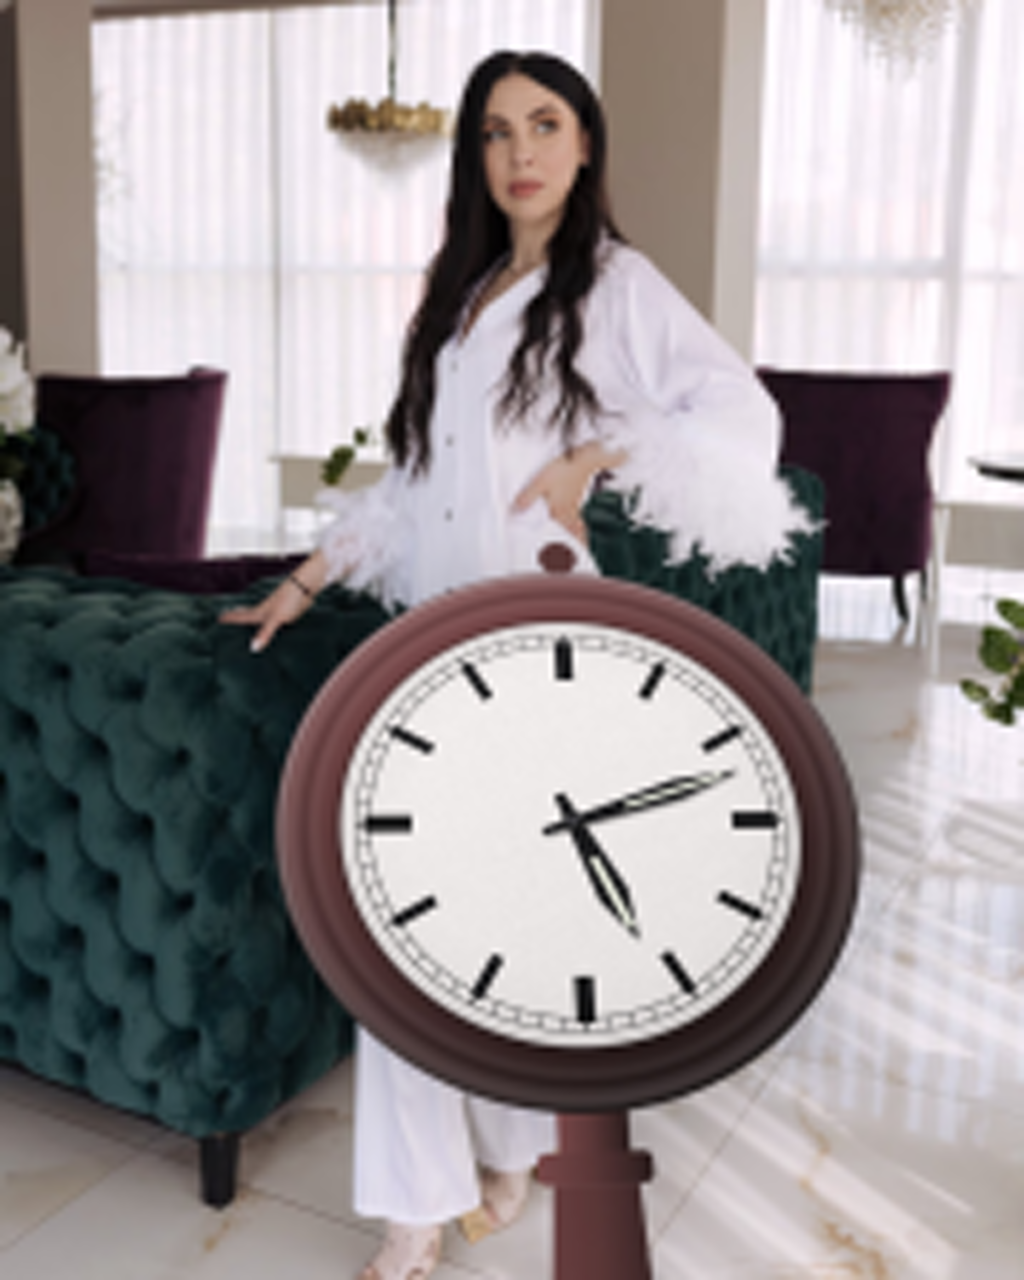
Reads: 5.12
